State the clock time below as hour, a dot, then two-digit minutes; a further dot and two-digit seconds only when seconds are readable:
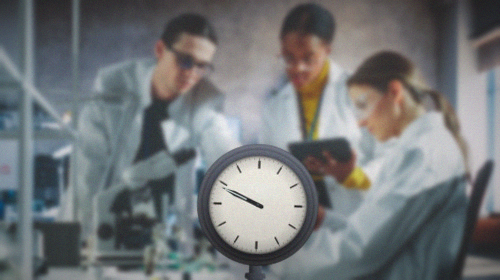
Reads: 9.49
